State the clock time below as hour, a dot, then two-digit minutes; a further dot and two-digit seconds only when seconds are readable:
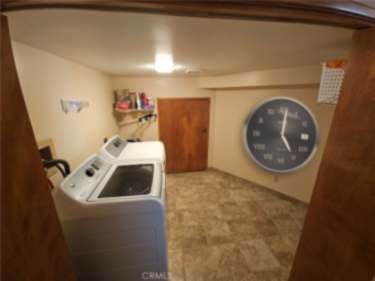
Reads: 5.01
